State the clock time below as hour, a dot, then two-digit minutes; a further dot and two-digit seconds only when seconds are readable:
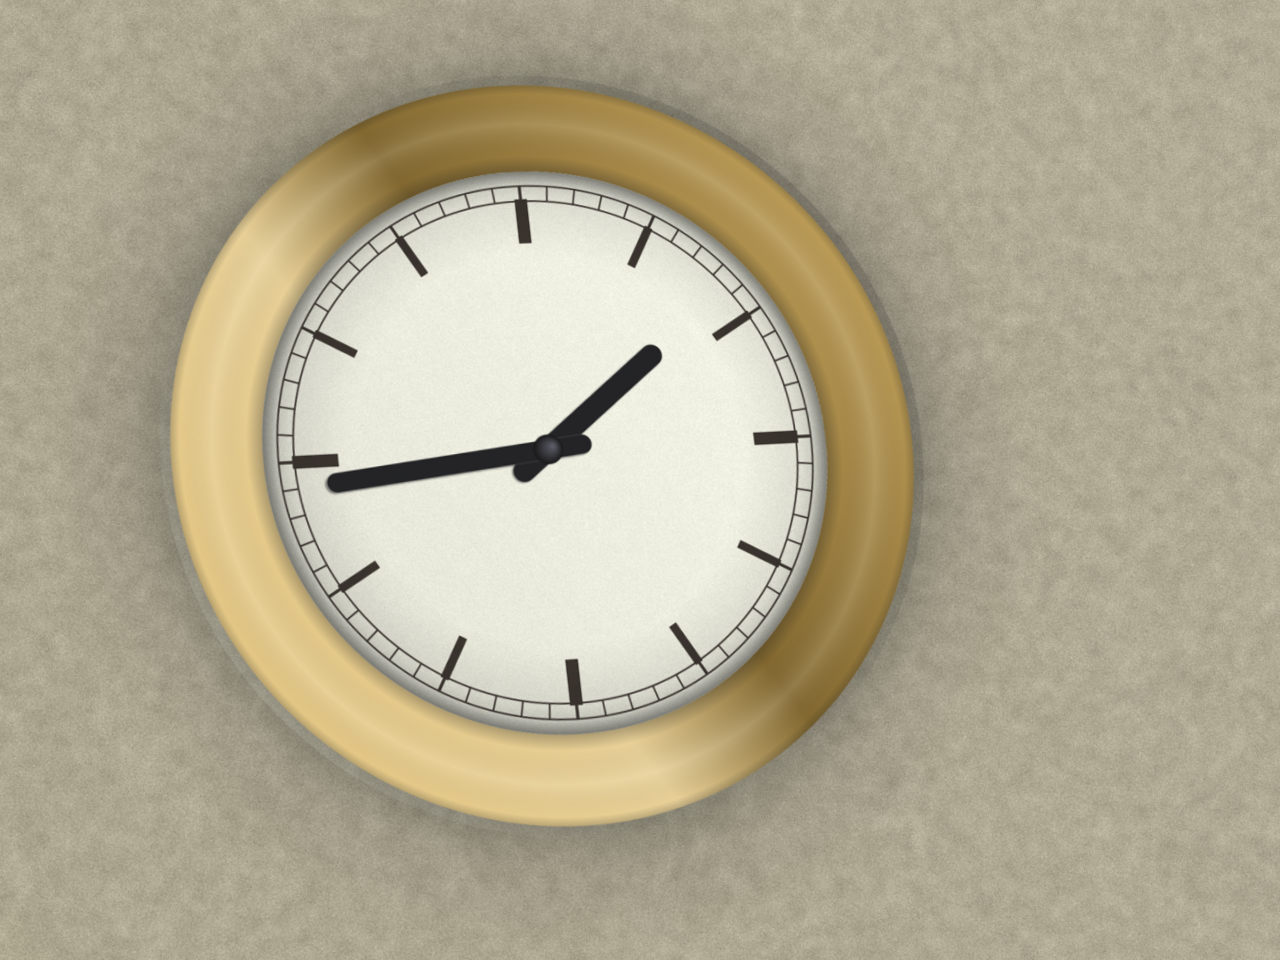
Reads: 1.44
